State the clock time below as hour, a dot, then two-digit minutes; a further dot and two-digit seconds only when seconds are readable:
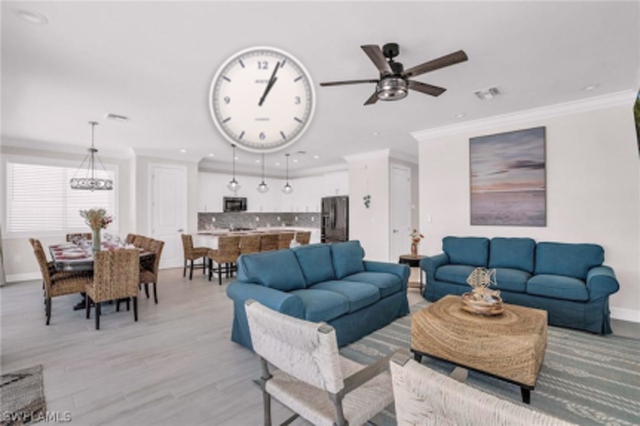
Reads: 1.04
